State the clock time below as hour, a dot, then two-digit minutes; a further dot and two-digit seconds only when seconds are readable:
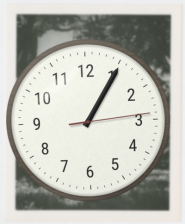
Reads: 1.05.14
